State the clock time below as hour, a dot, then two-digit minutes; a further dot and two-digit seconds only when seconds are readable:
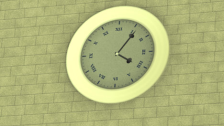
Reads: 4.06
